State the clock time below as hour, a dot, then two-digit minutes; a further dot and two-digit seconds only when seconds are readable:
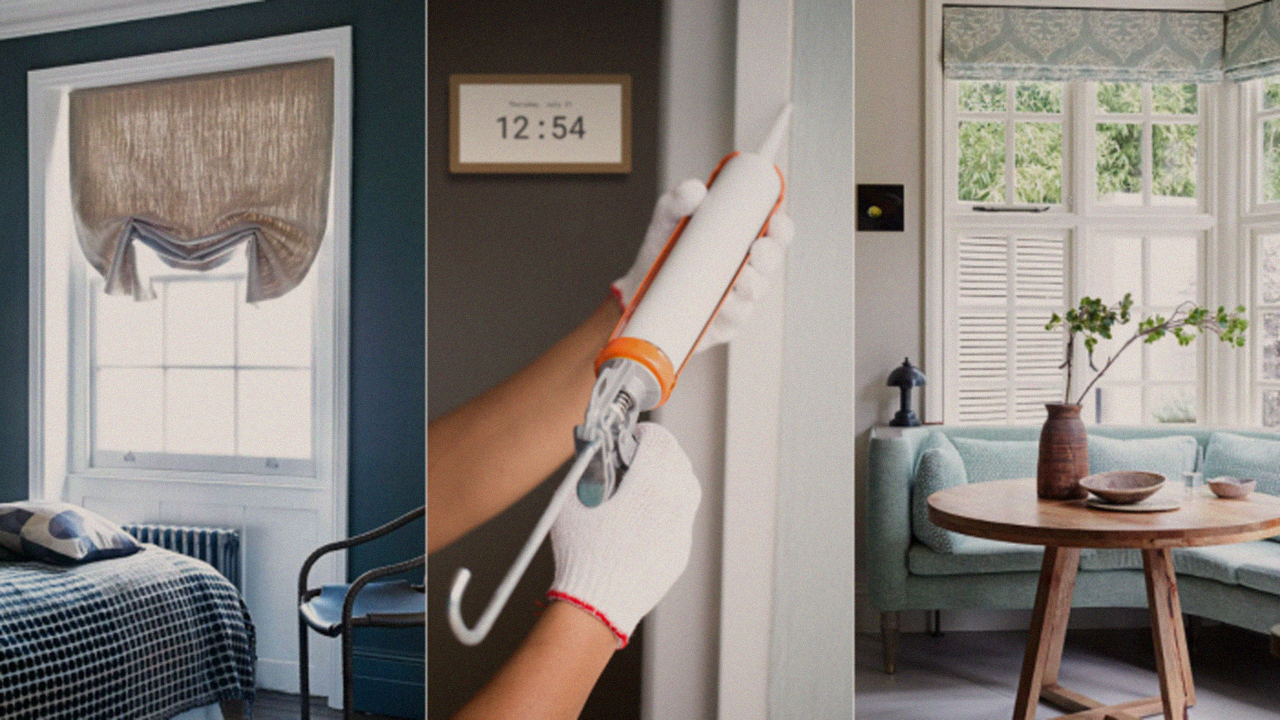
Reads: 12.54
